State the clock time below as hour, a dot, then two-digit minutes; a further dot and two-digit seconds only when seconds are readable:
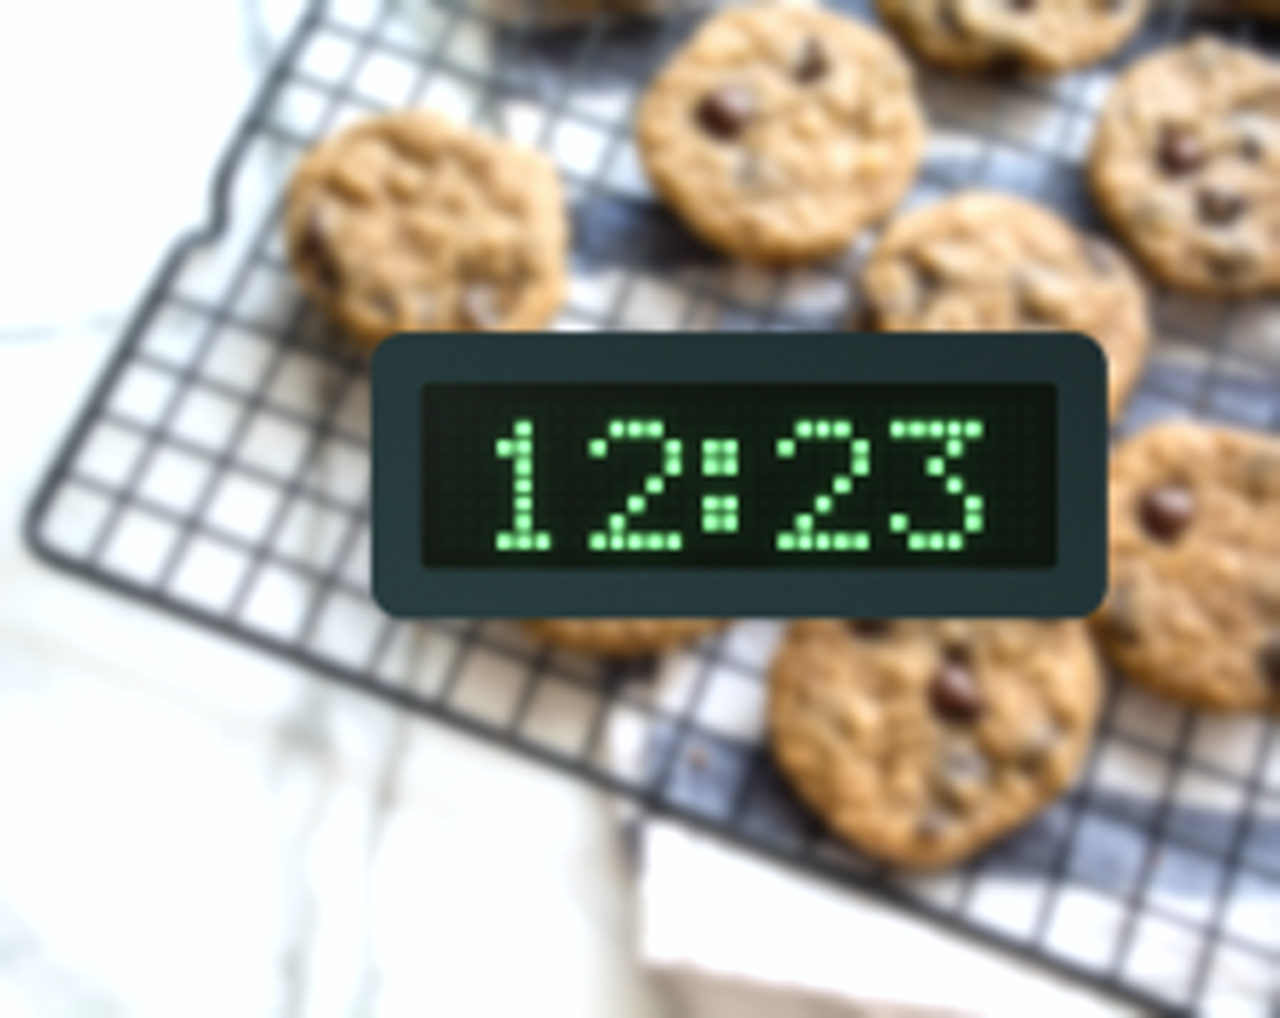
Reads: 12.23
